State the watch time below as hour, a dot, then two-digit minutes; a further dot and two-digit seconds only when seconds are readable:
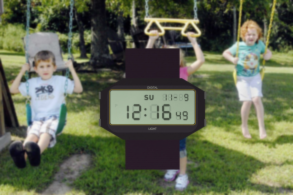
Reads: 12.16.49
